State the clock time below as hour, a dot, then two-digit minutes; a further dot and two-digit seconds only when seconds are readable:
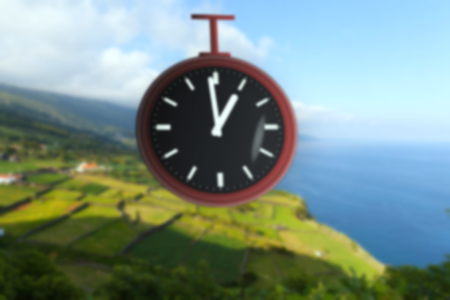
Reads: 12.59
